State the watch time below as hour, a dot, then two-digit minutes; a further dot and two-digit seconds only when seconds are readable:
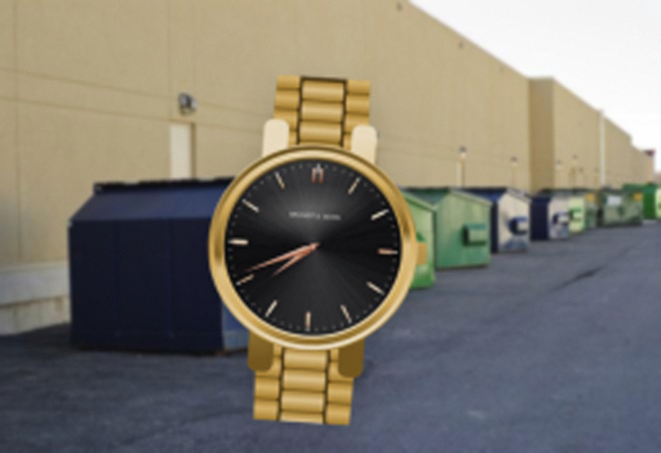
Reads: 7.41
